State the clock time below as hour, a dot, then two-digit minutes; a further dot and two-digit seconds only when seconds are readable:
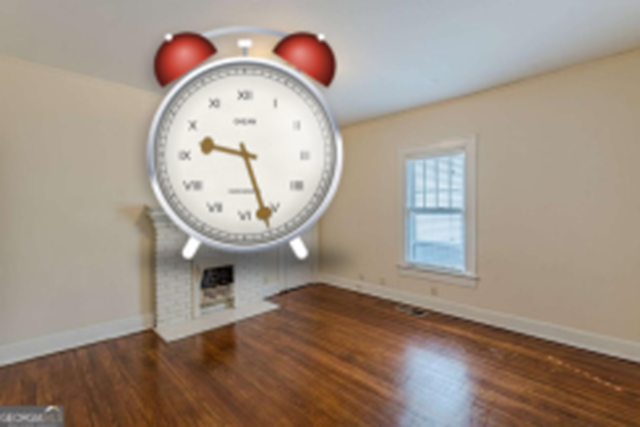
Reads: 9.27
